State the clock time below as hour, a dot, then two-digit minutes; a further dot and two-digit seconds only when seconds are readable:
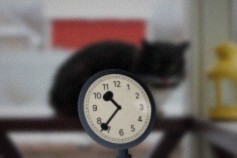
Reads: 10.37
